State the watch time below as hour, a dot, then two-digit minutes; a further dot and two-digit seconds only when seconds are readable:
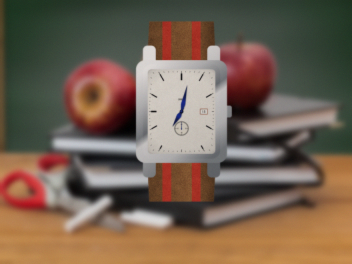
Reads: 7.02
